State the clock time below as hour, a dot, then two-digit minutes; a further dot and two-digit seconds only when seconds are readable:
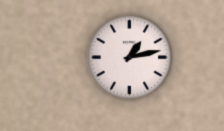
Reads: 1.13
